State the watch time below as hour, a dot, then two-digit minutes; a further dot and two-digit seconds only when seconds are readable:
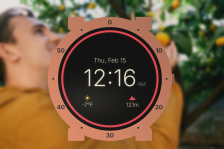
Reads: 12.16
